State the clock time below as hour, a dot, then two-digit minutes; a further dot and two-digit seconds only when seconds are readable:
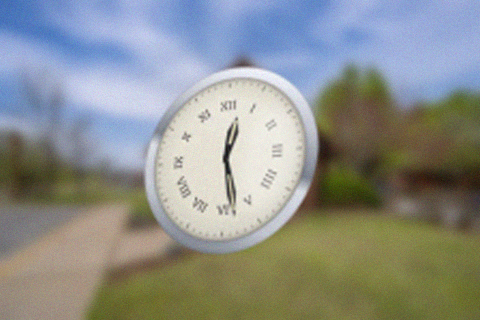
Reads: 12.28
